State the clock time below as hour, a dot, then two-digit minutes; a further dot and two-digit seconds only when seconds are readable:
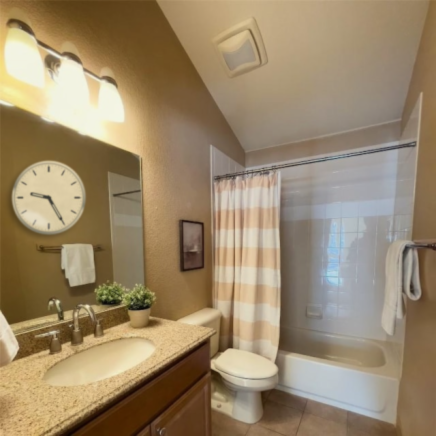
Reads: 9.25
